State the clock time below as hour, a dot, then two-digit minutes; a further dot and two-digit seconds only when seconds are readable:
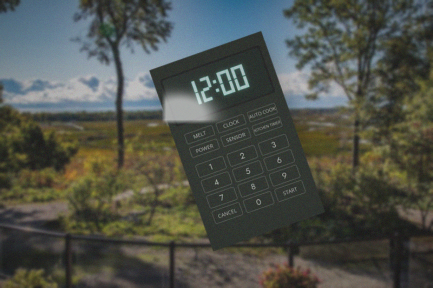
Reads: 12.00
